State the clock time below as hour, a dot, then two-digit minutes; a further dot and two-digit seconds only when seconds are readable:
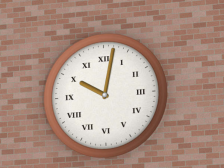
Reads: 10.02
